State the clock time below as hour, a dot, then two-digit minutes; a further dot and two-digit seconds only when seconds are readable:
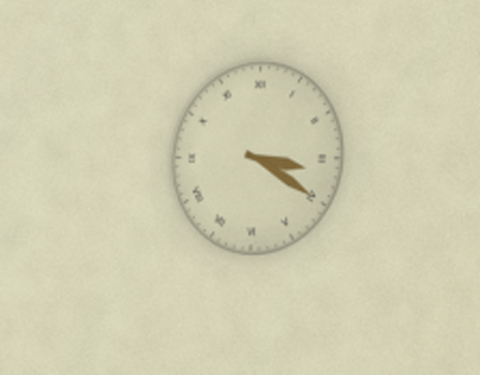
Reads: 3.20
